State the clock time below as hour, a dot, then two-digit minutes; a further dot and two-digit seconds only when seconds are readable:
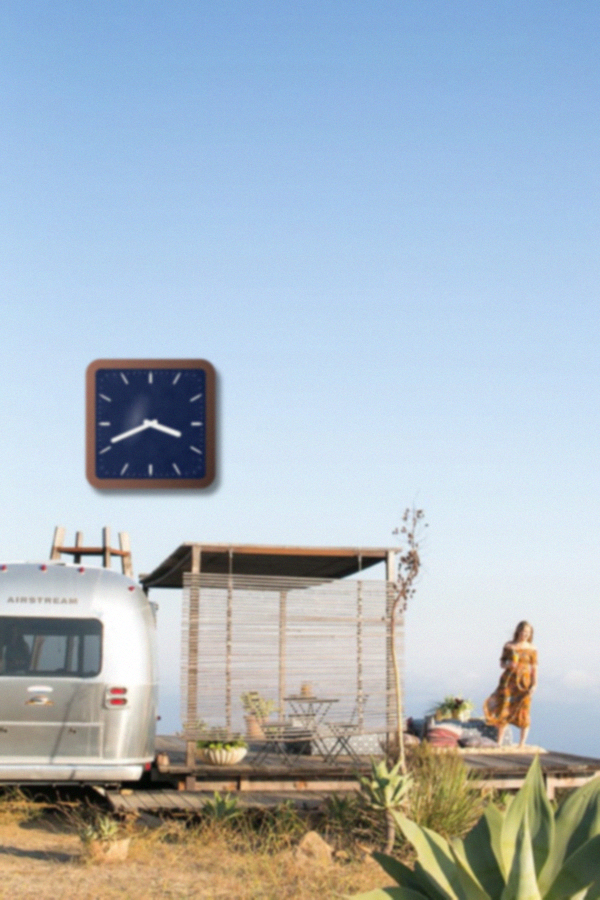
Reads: 3.41
